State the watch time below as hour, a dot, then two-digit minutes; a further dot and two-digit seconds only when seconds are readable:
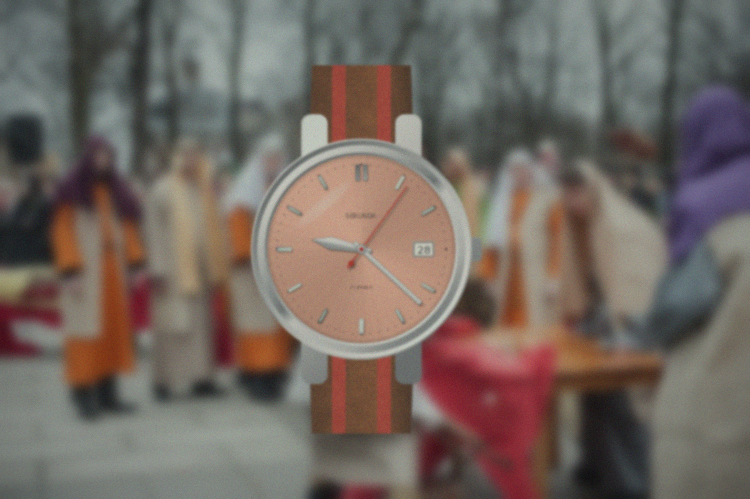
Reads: 9.22.06
